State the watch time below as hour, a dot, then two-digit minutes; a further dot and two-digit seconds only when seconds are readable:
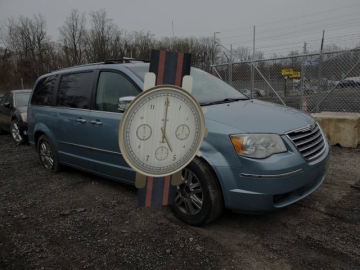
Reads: 5.00
